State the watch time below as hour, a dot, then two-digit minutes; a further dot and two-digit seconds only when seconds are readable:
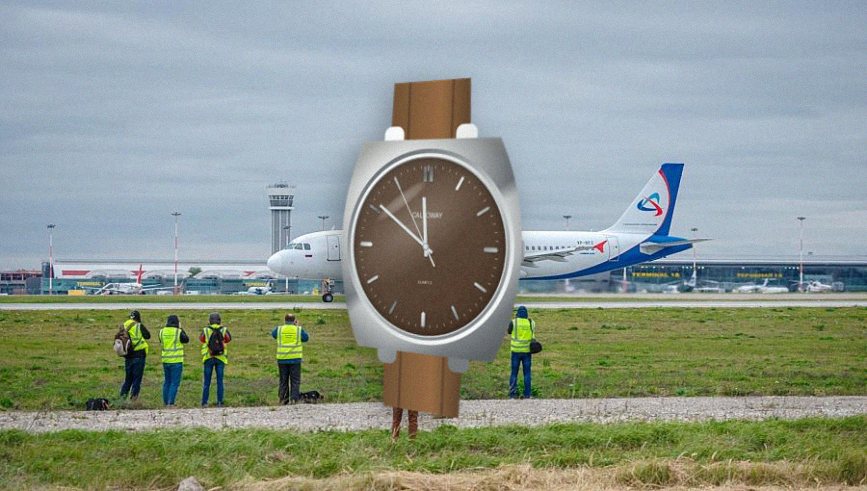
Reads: 11.50.55
